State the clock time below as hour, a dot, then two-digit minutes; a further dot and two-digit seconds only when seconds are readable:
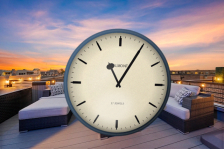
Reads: 11.05
